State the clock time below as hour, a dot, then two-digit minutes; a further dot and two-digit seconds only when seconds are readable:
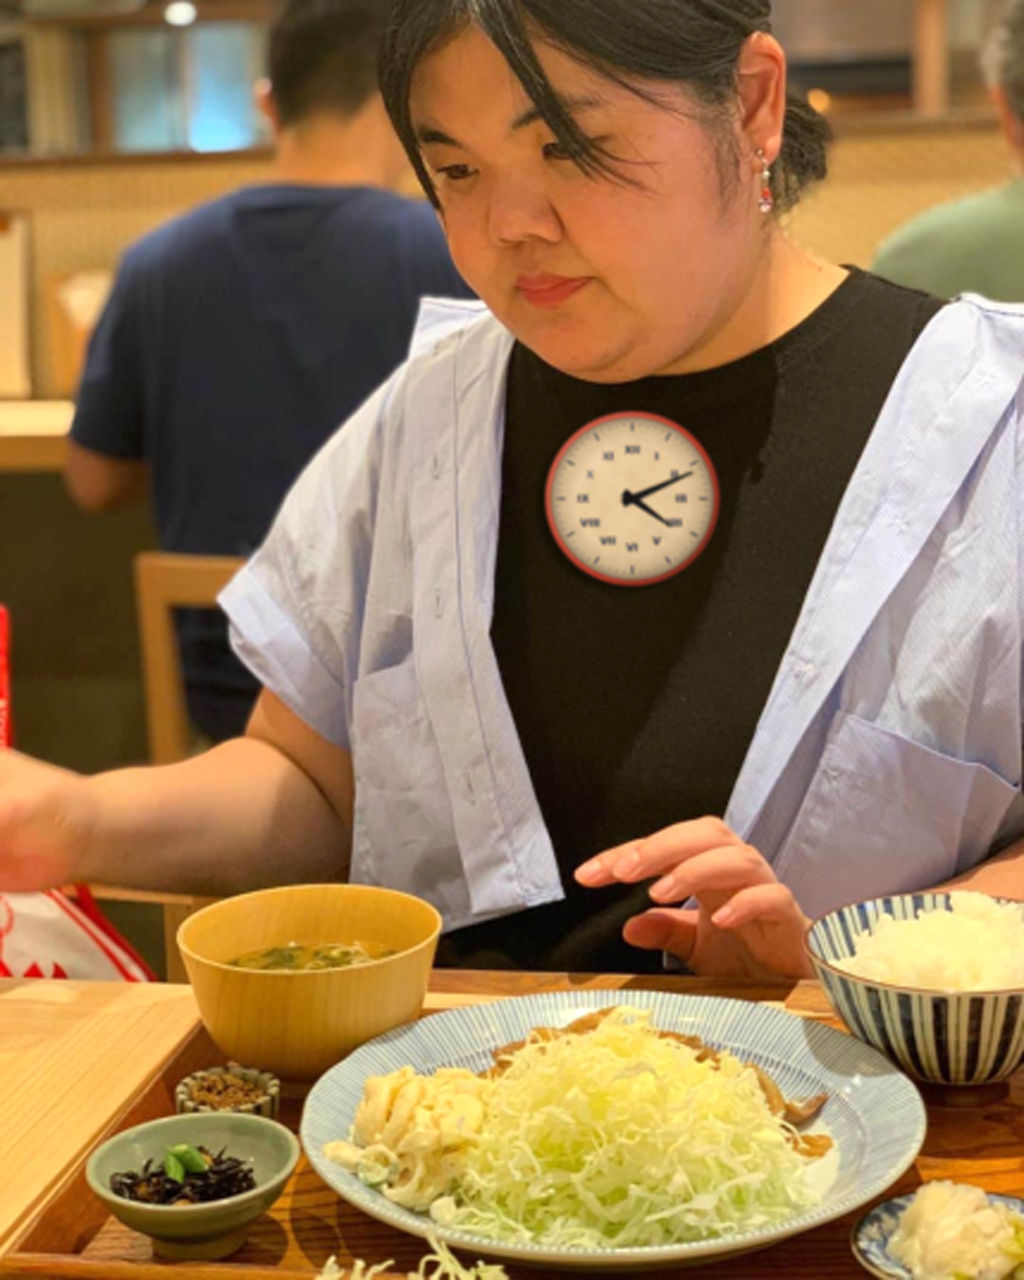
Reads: 4.11
